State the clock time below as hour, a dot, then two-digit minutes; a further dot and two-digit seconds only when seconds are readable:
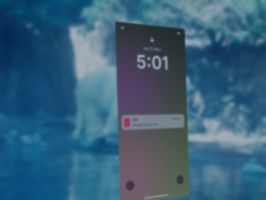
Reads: 5.01
